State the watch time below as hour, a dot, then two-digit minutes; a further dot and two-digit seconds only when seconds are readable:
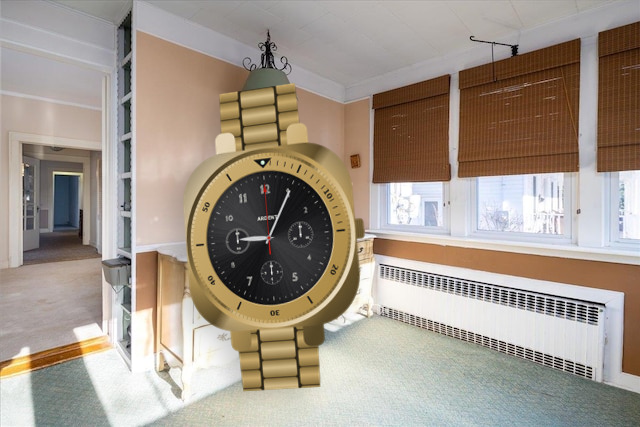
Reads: 9.05
